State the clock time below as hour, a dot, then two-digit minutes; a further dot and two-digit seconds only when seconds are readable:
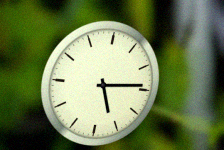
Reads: 5.14
